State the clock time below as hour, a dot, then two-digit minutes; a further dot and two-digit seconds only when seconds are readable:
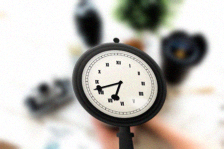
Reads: 6.42
